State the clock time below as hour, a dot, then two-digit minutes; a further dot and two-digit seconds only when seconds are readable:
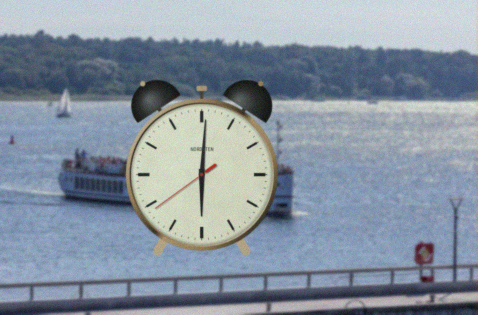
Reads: 6.00.39
